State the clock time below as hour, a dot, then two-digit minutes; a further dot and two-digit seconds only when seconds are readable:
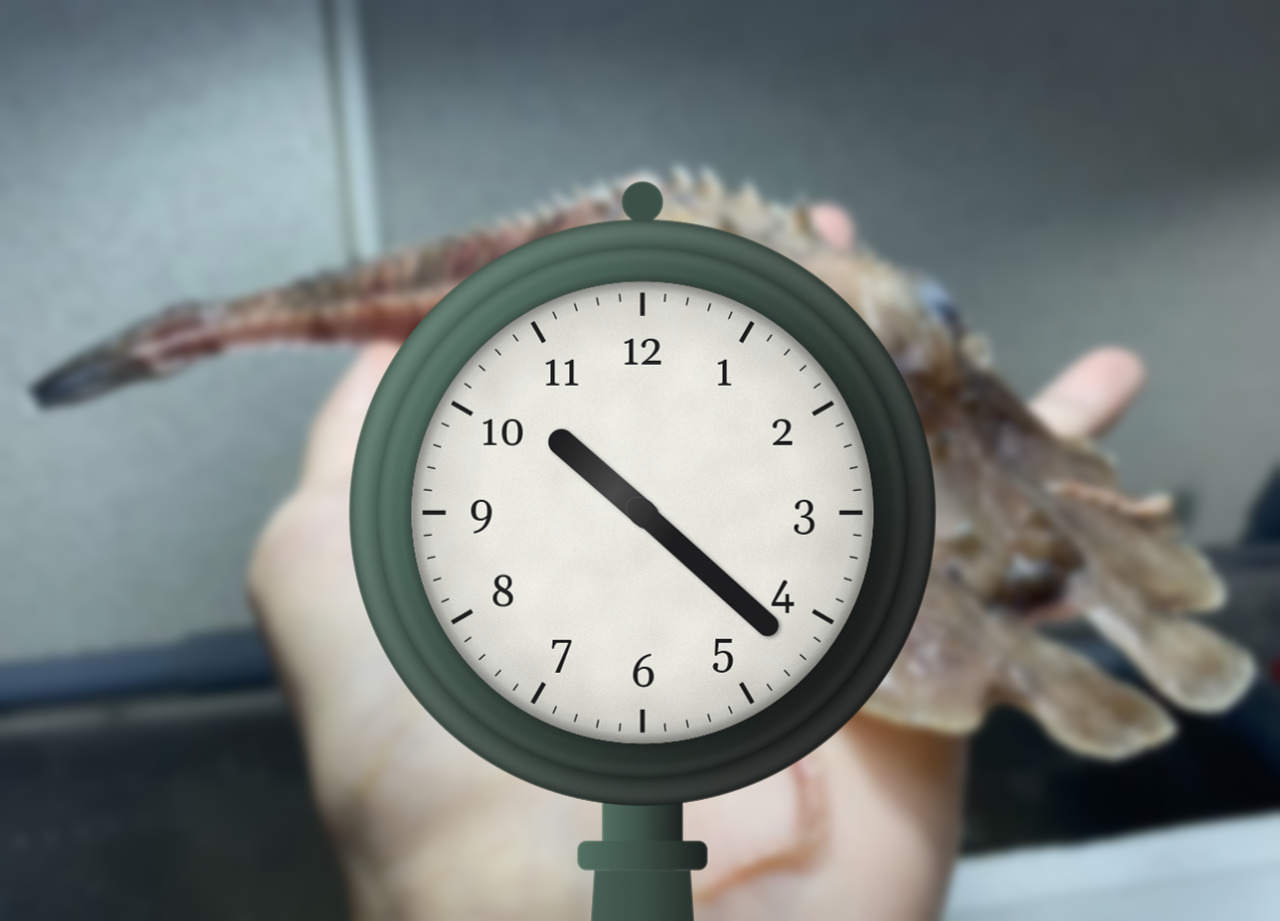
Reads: 10.22
